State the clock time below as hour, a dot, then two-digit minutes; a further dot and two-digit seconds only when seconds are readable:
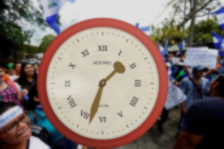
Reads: 1.33
